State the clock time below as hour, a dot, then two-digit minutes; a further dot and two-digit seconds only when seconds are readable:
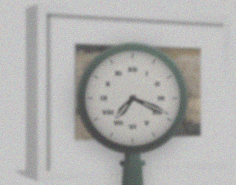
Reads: 7.19
